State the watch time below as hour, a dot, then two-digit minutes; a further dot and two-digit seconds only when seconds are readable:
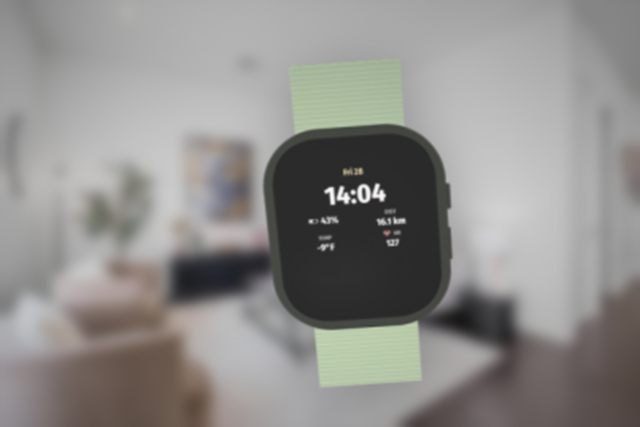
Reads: 14.04
